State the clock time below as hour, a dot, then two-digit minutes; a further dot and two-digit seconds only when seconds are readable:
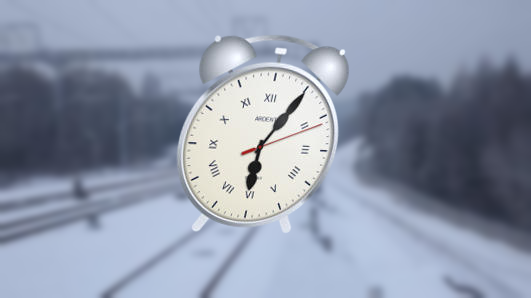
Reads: 6.05.11
